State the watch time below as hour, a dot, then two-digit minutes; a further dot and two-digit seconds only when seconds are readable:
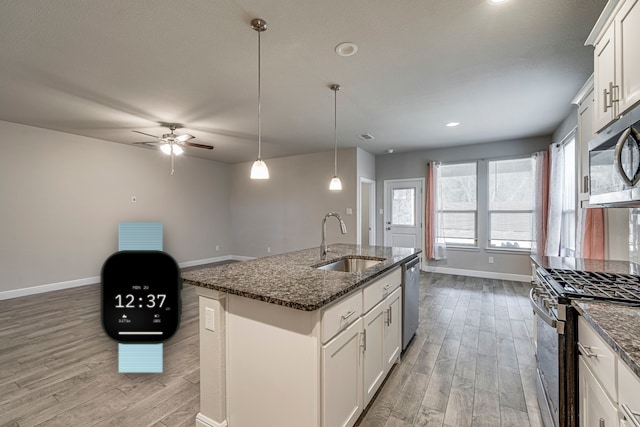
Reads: 12.37
